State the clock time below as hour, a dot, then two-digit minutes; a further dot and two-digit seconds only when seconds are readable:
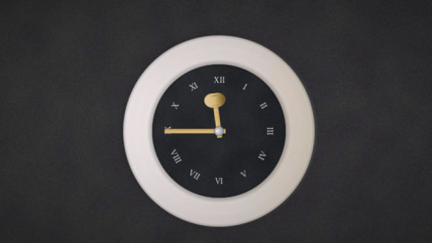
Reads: 11.45
